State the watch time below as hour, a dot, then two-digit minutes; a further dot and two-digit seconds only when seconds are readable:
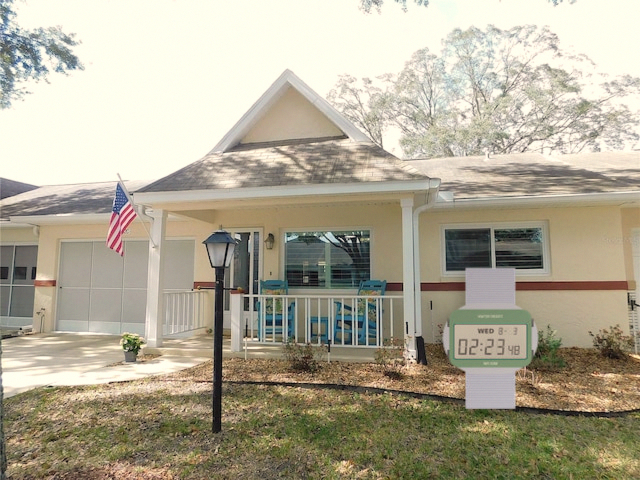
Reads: 2.23.48
